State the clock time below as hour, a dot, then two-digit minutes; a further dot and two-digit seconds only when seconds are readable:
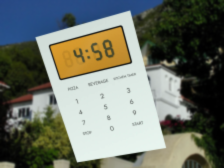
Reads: 4.58
